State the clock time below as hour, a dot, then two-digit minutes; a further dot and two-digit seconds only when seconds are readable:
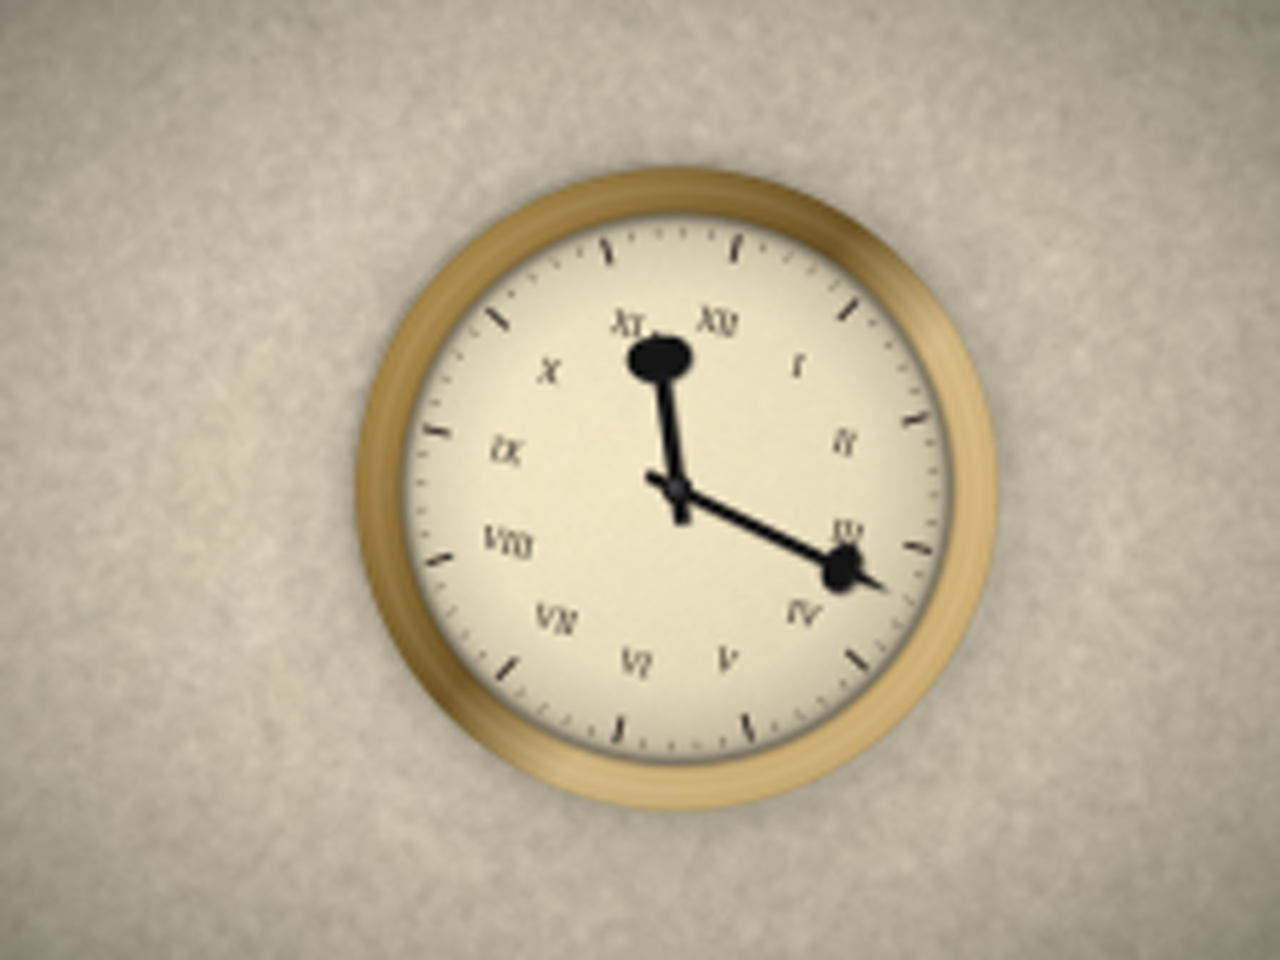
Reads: 11.17
